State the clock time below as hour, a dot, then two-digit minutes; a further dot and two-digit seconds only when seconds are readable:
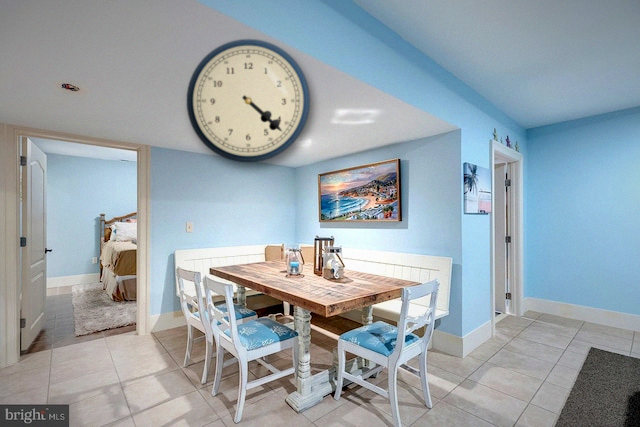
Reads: 4.22
